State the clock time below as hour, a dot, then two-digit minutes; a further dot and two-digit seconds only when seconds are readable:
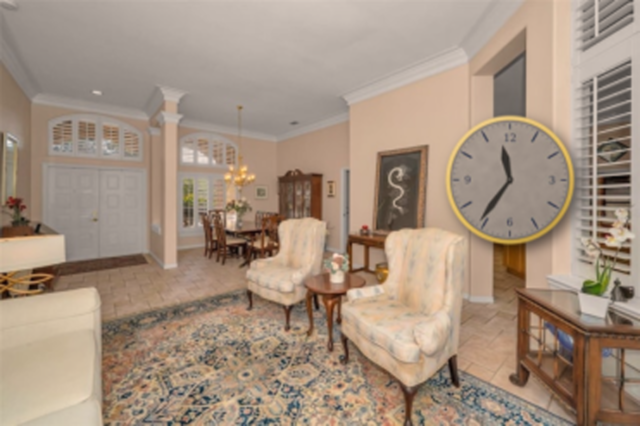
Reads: 11.36
